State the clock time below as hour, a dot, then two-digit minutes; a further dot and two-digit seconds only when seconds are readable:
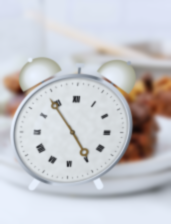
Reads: 4.54
